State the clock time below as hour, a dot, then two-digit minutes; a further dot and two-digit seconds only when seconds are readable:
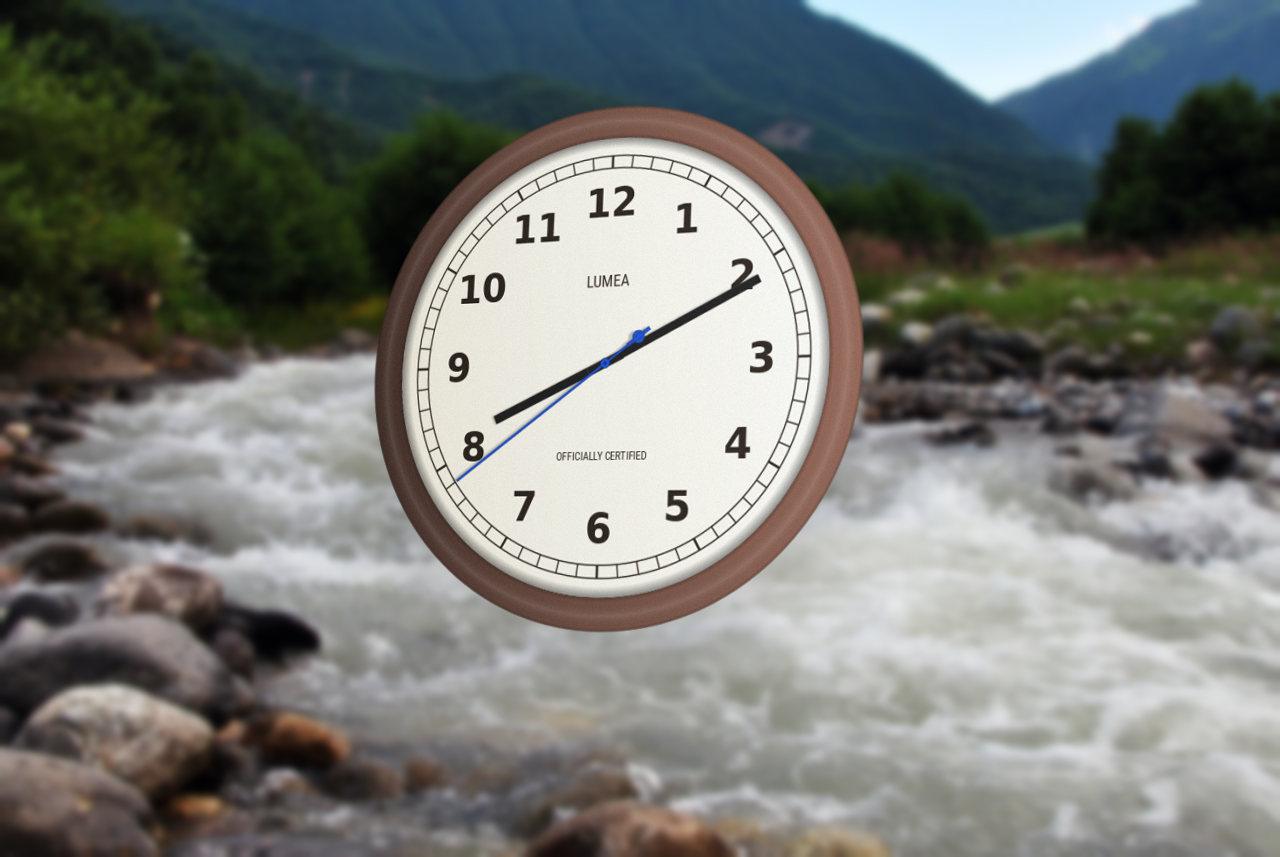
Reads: 8.10.39
